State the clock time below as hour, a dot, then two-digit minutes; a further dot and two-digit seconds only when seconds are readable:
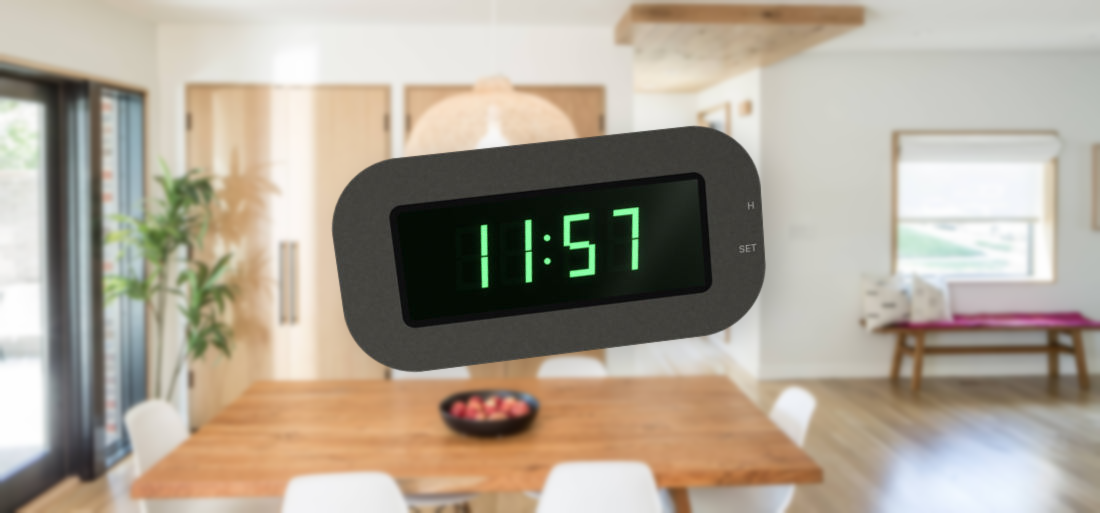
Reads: 11.57
